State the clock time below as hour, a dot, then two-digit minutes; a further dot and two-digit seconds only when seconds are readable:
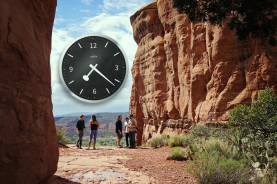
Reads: 7.22
